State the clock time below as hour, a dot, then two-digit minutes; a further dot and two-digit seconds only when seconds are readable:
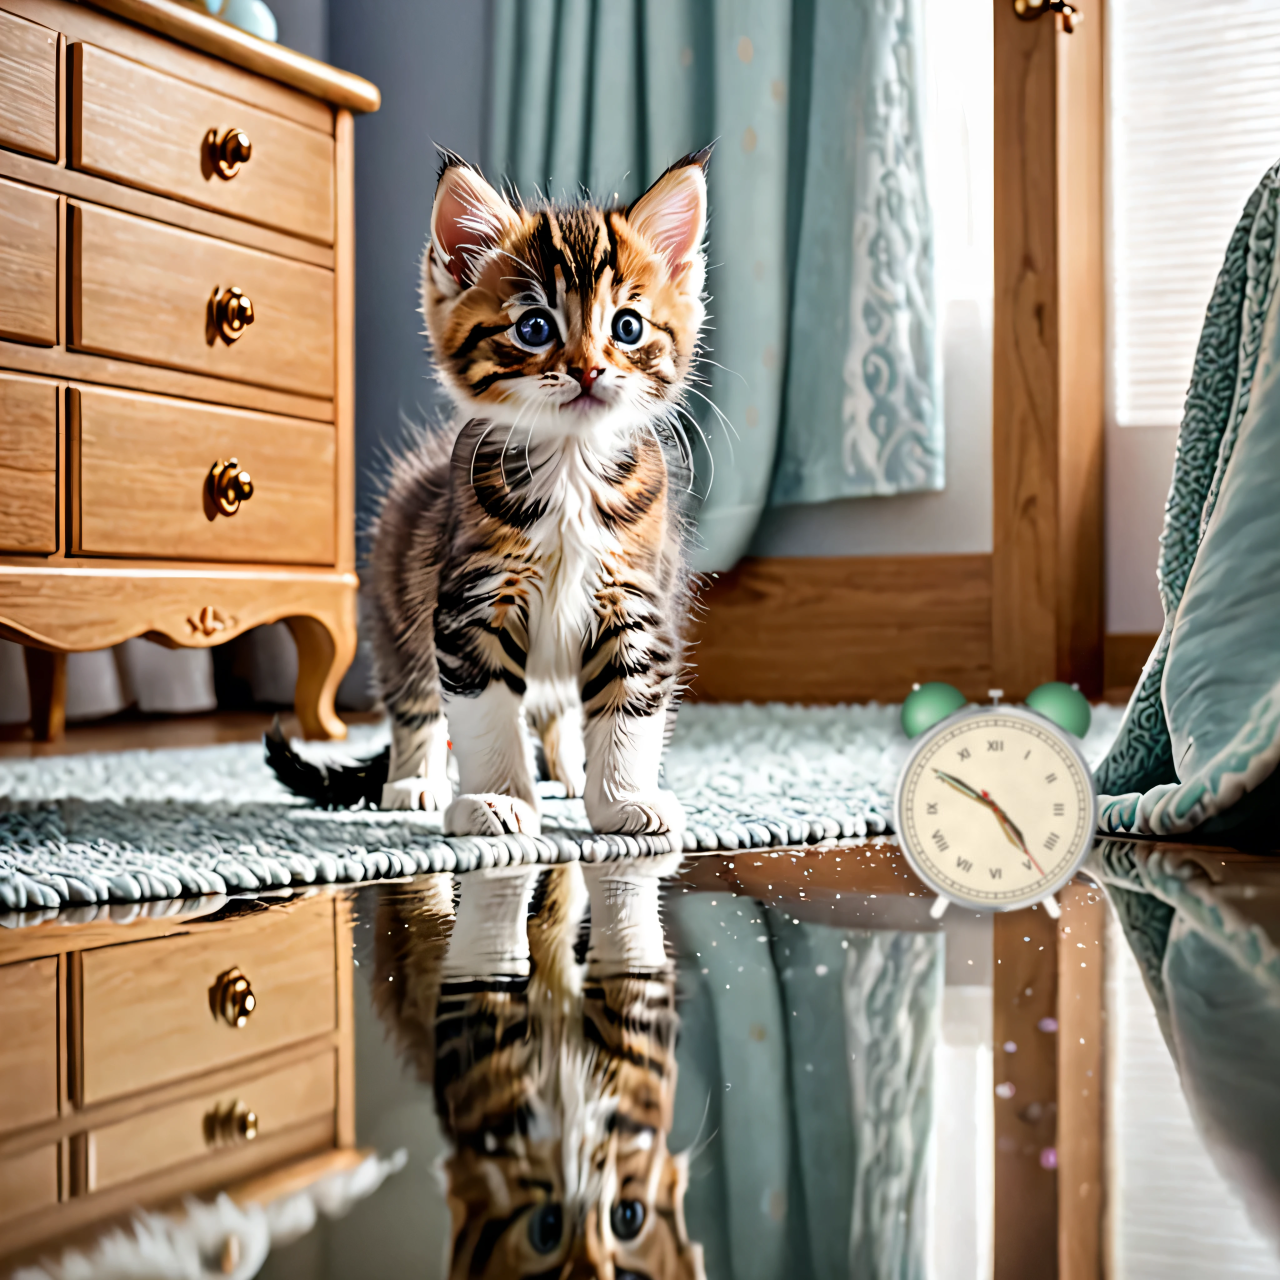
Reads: 4.50.24
